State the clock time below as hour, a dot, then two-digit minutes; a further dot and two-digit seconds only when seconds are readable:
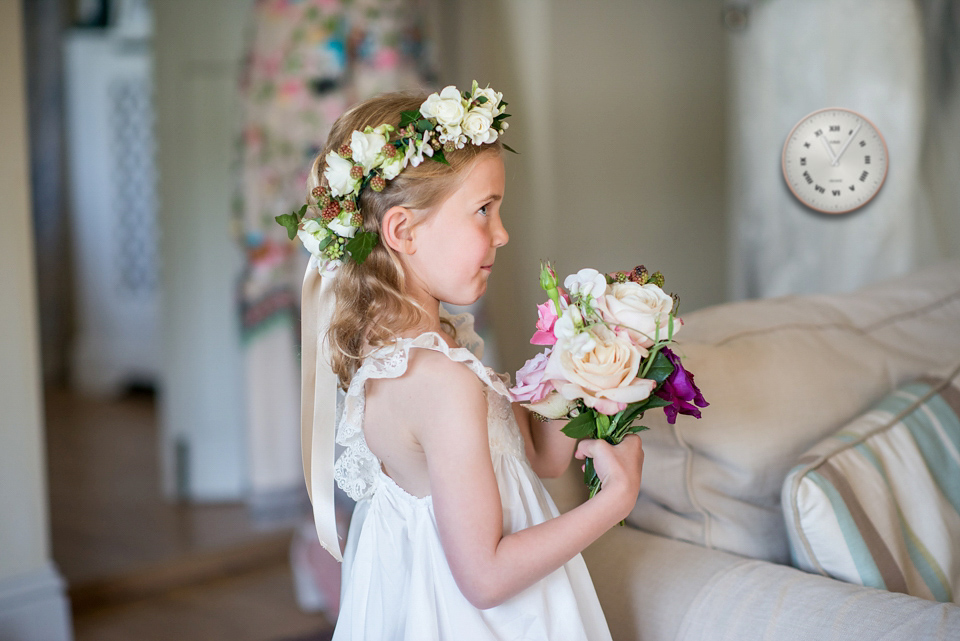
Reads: 11.06
